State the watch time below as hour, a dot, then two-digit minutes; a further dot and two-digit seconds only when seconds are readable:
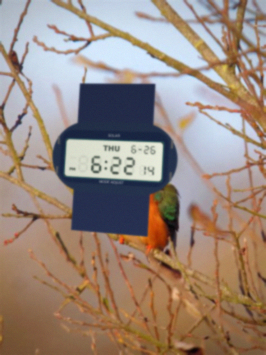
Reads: 6.22.14
